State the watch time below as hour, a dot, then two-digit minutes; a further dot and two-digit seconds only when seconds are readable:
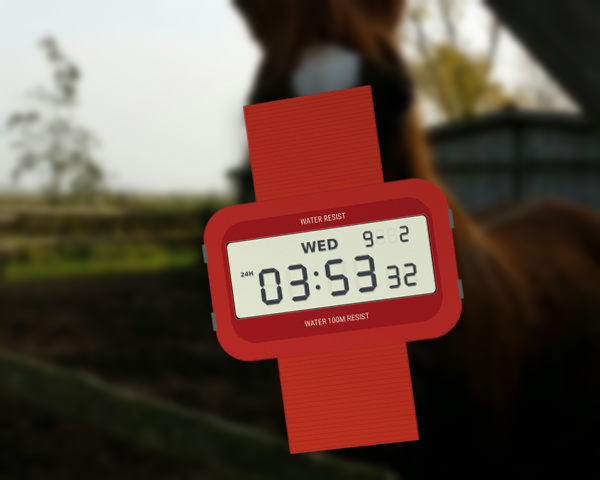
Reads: 3.53.32
